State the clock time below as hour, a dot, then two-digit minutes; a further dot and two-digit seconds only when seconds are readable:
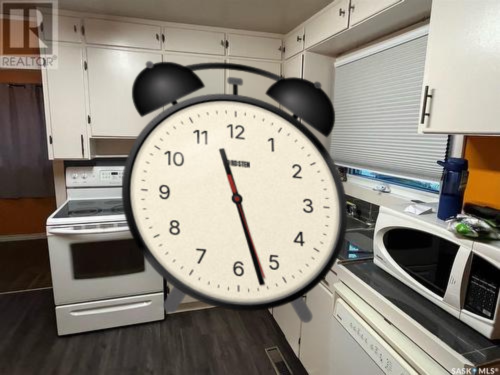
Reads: 11.27.27
